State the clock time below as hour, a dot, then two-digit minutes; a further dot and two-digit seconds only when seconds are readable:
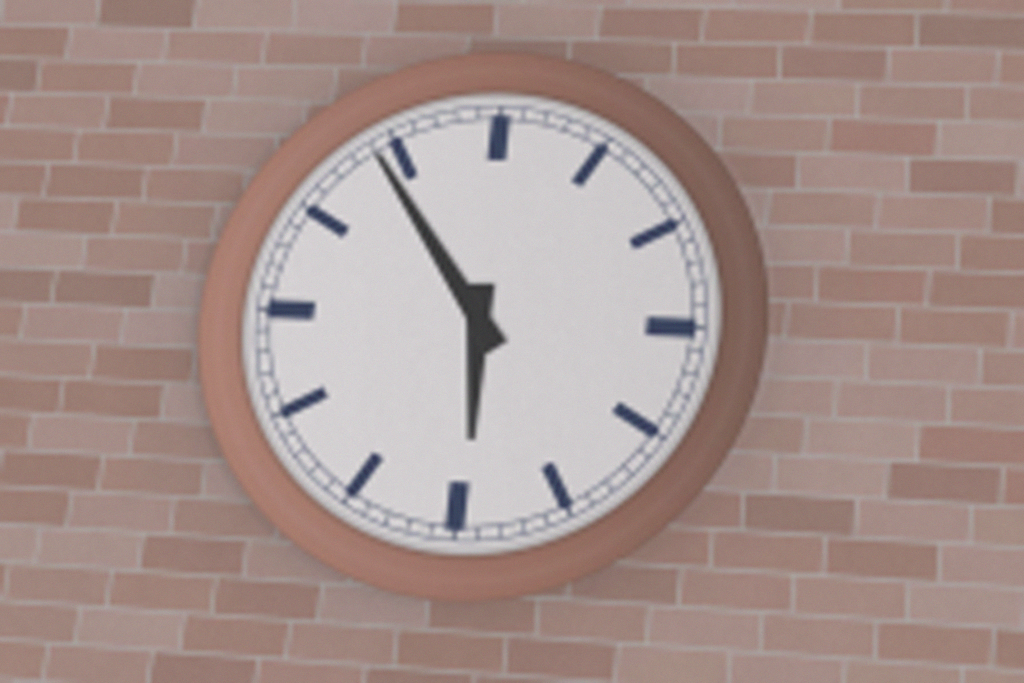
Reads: 5.54
